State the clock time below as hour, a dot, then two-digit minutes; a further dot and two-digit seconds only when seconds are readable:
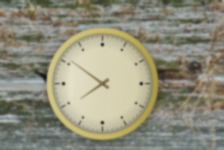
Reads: 7.51
